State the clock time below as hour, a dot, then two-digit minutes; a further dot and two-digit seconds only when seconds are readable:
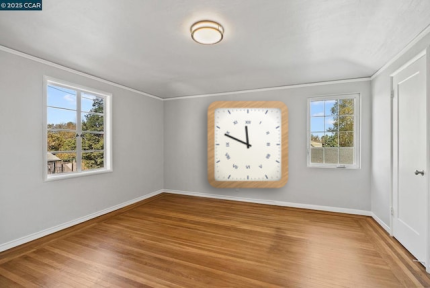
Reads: 11.49
